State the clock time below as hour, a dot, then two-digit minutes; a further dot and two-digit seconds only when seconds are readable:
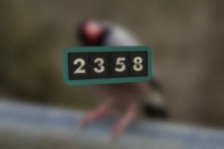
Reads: 23.58
